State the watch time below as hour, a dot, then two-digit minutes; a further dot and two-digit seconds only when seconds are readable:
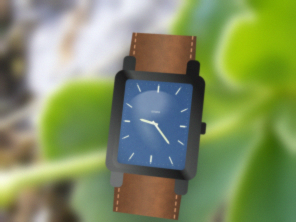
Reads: 9.23
